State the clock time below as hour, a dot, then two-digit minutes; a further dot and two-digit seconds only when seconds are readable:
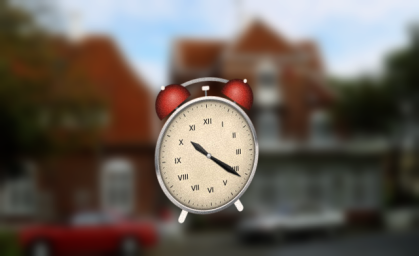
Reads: 10.21
